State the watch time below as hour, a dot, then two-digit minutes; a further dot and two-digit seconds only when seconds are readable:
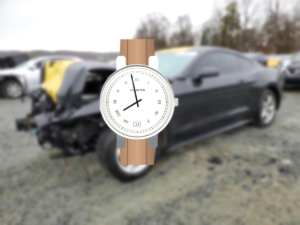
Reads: 7.58
